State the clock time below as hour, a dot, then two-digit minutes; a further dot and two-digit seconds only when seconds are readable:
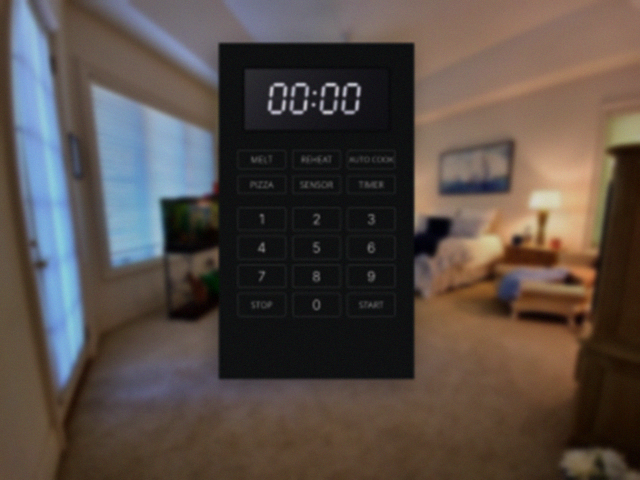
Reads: 0.00
